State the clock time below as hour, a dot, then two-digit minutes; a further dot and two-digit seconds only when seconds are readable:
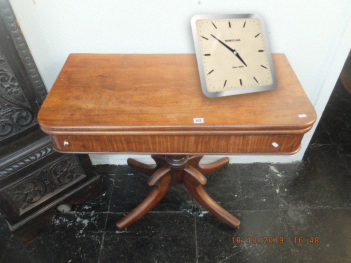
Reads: 4.52
